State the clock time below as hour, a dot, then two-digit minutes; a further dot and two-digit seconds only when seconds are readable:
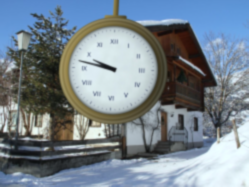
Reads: 9.47
